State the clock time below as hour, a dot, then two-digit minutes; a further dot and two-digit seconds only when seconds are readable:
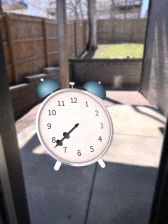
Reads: 7.38
